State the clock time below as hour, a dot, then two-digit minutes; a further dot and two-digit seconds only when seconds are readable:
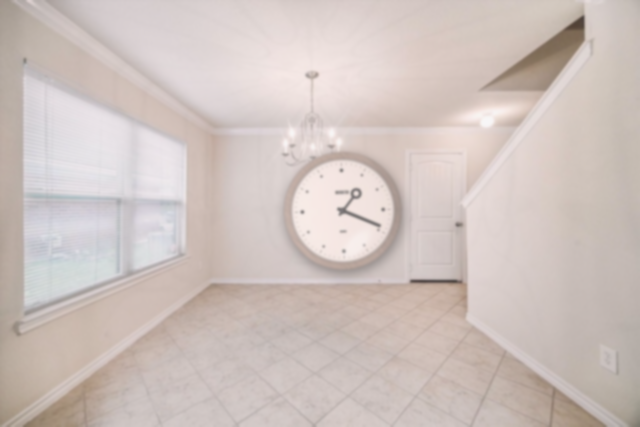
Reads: 1.19
